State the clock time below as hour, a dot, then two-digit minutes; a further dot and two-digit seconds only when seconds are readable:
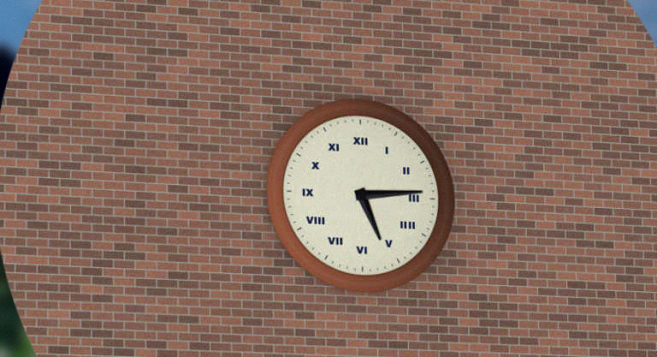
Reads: 5.14
